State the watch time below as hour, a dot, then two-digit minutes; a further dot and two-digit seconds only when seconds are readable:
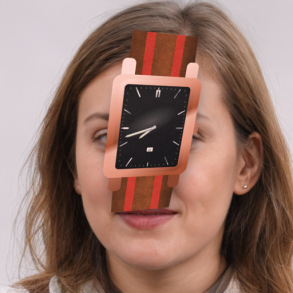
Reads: 7.42
